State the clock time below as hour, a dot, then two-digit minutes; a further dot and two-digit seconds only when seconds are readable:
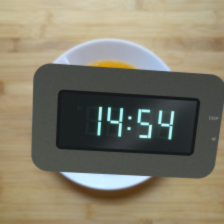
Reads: 14.54
